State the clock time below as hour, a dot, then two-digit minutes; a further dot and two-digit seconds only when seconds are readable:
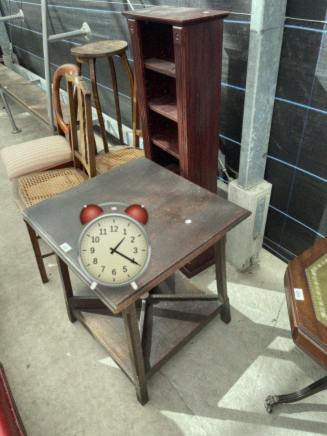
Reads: 1.20
